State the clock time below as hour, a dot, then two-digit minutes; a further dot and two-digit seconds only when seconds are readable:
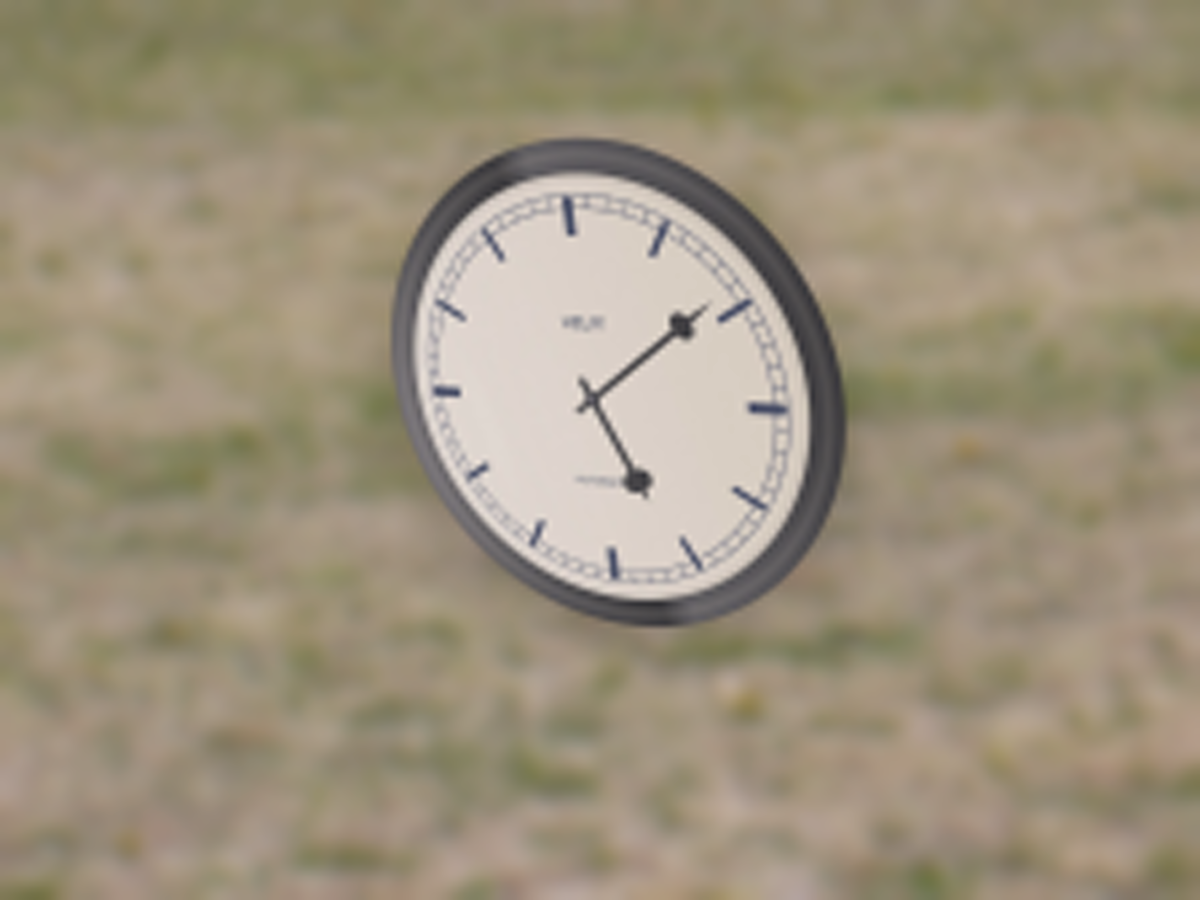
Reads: 5.09
